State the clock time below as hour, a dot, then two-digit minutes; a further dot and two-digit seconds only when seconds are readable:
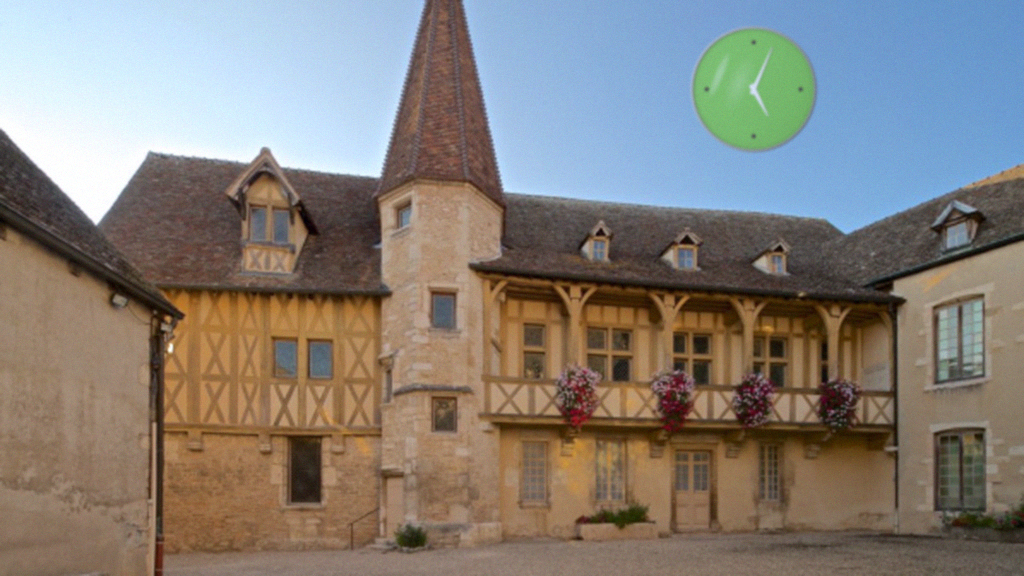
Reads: 5.04
